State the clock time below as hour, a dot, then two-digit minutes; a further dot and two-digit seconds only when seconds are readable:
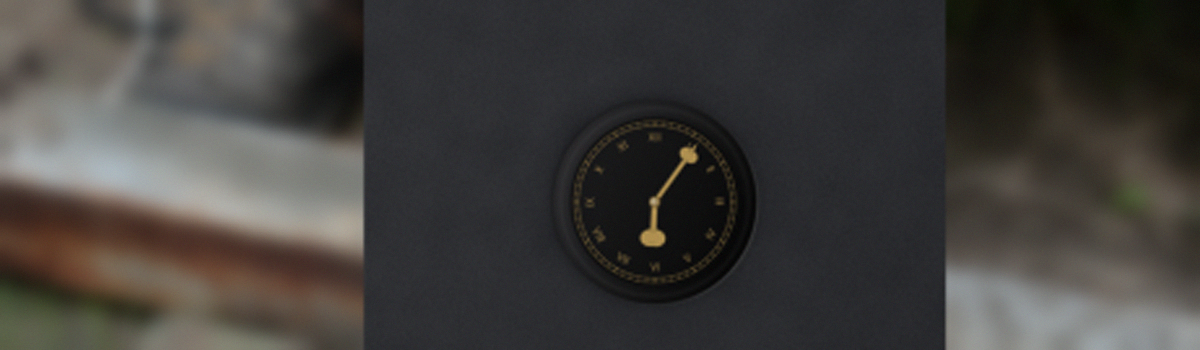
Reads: 6.06
